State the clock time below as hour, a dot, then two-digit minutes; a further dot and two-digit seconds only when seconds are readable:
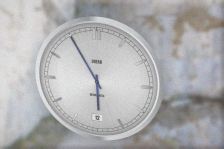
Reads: 5.55
